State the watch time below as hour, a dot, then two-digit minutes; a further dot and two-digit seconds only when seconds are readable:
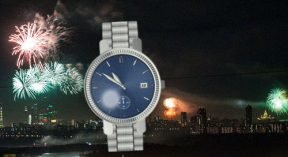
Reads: 10.51
